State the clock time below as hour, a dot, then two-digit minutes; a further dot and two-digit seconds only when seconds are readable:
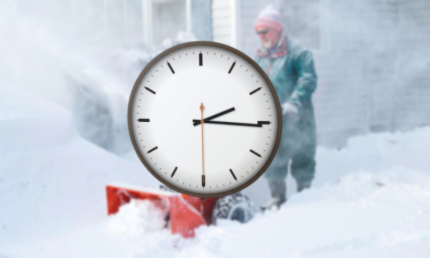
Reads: 2.15.30
